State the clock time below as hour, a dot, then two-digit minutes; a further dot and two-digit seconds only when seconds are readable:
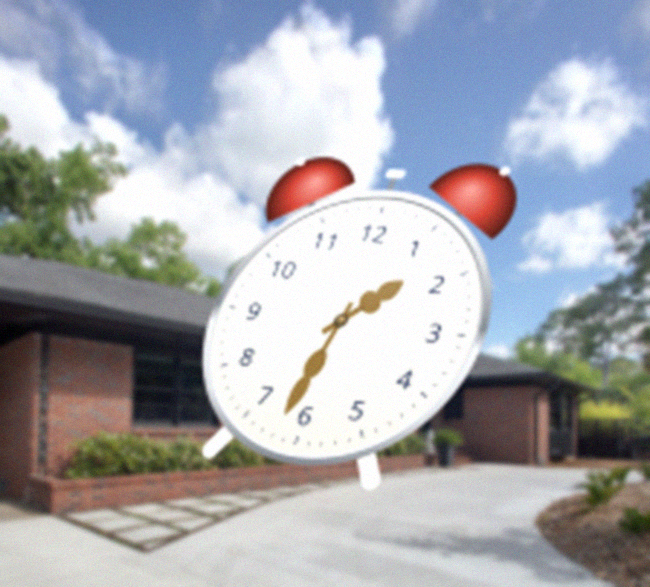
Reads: 1.32
